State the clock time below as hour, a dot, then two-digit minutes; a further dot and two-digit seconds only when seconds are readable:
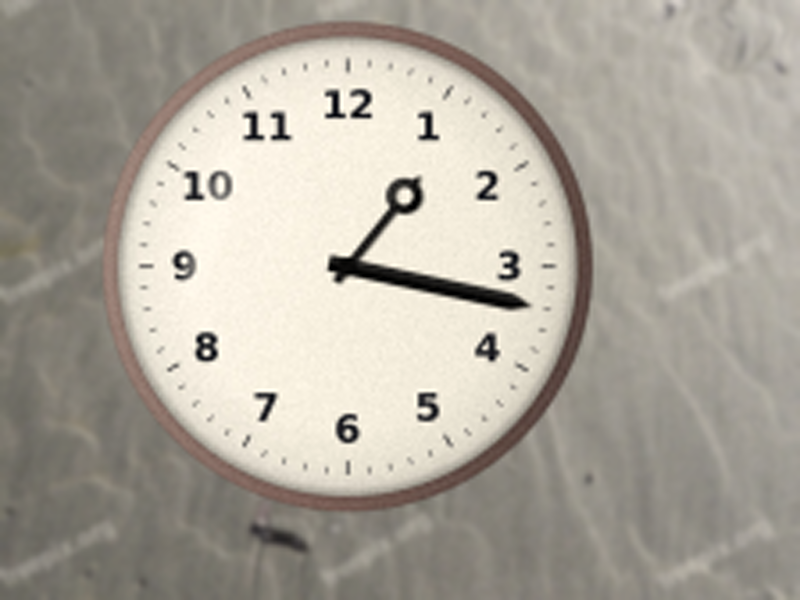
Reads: 1.17
